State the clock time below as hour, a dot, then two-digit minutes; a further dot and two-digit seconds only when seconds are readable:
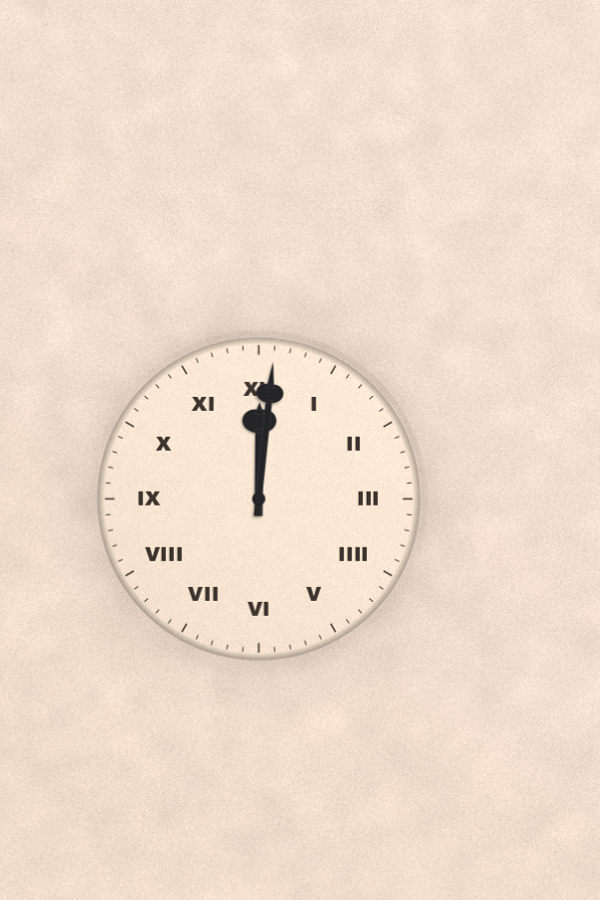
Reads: 12.01
